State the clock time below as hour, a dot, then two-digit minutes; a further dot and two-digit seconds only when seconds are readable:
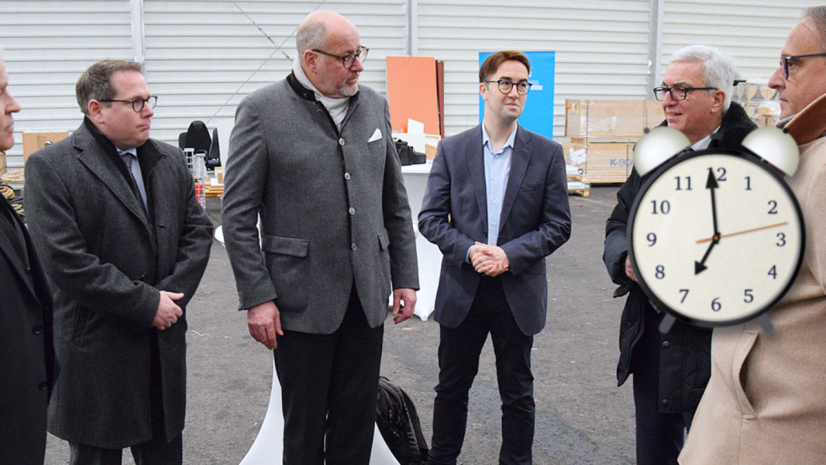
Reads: 6.59.13
